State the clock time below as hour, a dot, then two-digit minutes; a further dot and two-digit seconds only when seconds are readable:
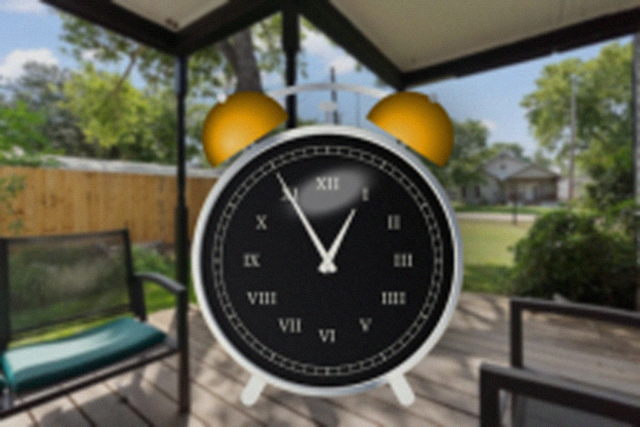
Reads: 12.55
